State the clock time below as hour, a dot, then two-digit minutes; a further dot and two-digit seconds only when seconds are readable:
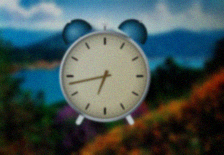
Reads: 6.43
